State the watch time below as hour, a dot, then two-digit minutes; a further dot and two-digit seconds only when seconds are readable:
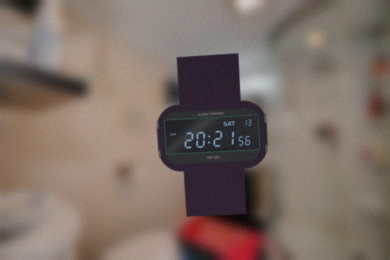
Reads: 20.21.56
